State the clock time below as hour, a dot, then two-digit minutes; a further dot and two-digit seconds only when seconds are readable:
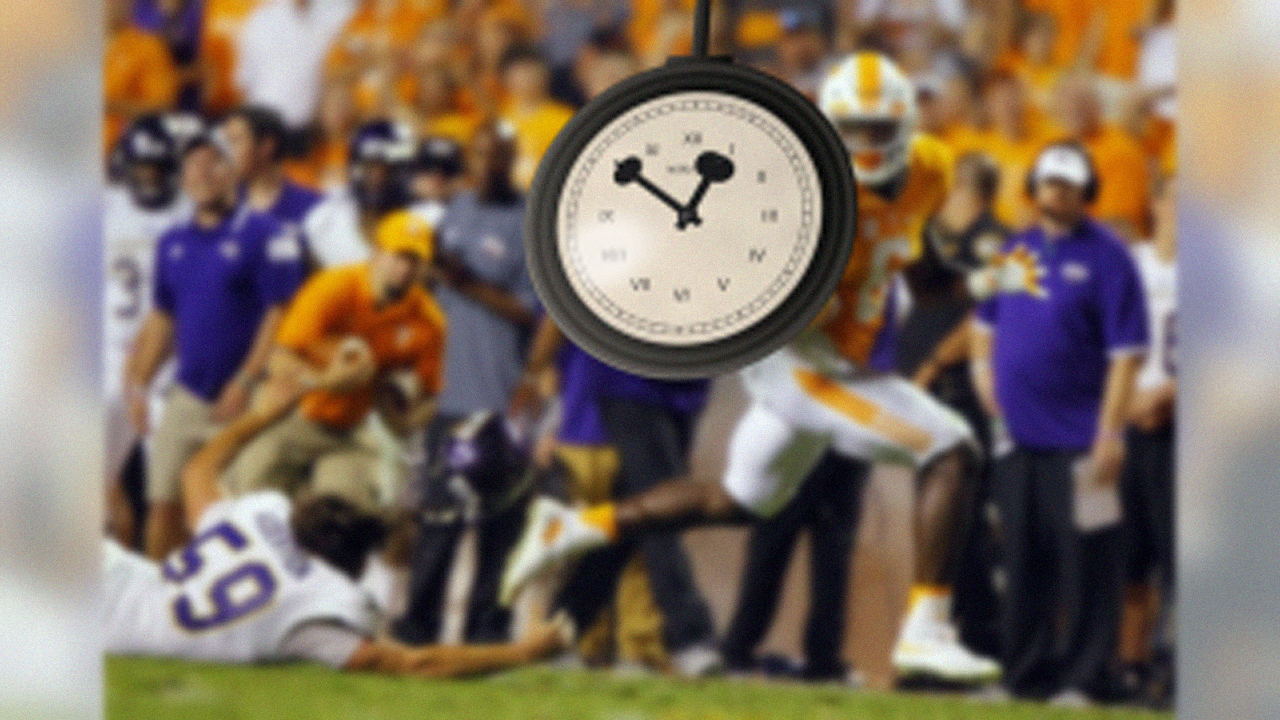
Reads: 12.51
